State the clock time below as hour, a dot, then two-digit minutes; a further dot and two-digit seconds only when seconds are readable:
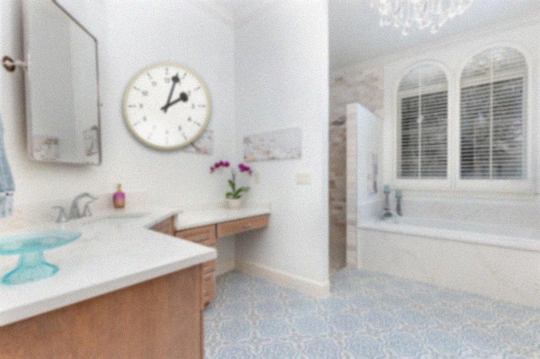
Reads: 2.03
